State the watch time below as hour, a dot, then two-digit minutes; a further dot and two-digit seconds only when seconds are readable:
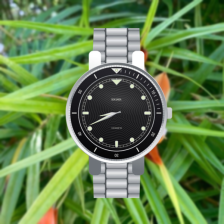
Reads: 8.41
